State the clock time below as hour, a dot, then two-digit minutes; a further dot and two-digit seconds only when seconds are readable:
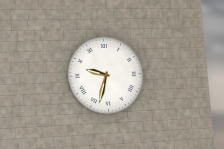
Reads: 9.33
